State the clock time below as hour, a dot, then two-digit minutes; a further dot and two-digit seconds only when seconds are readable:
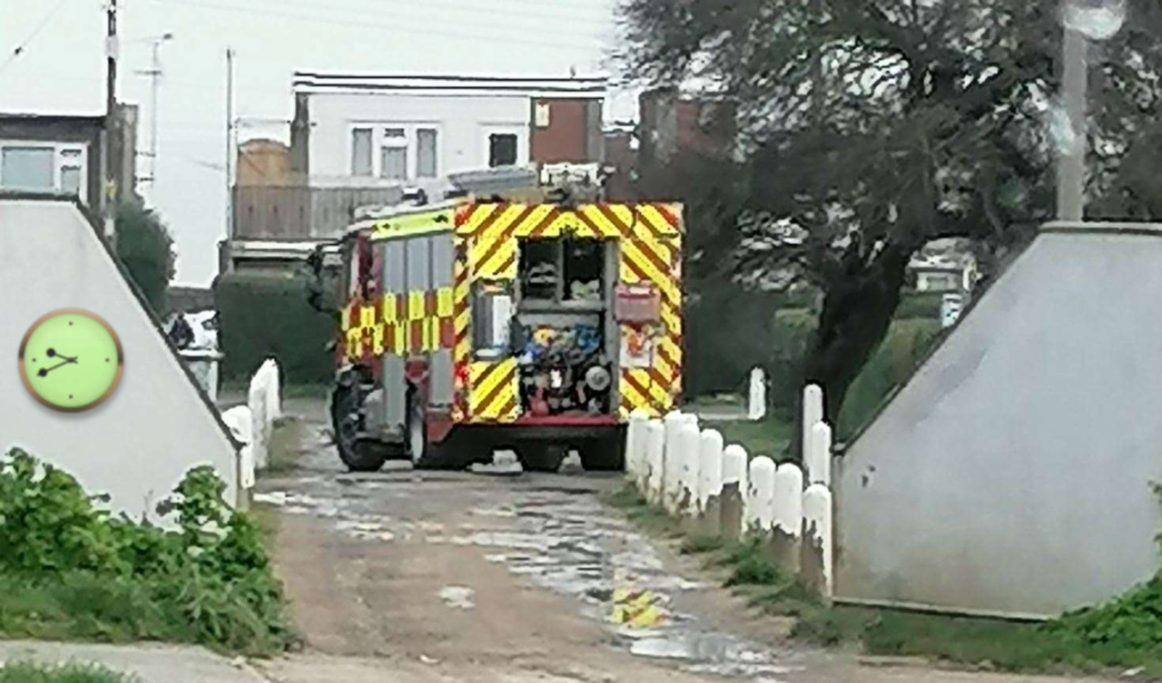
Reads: 9.41
